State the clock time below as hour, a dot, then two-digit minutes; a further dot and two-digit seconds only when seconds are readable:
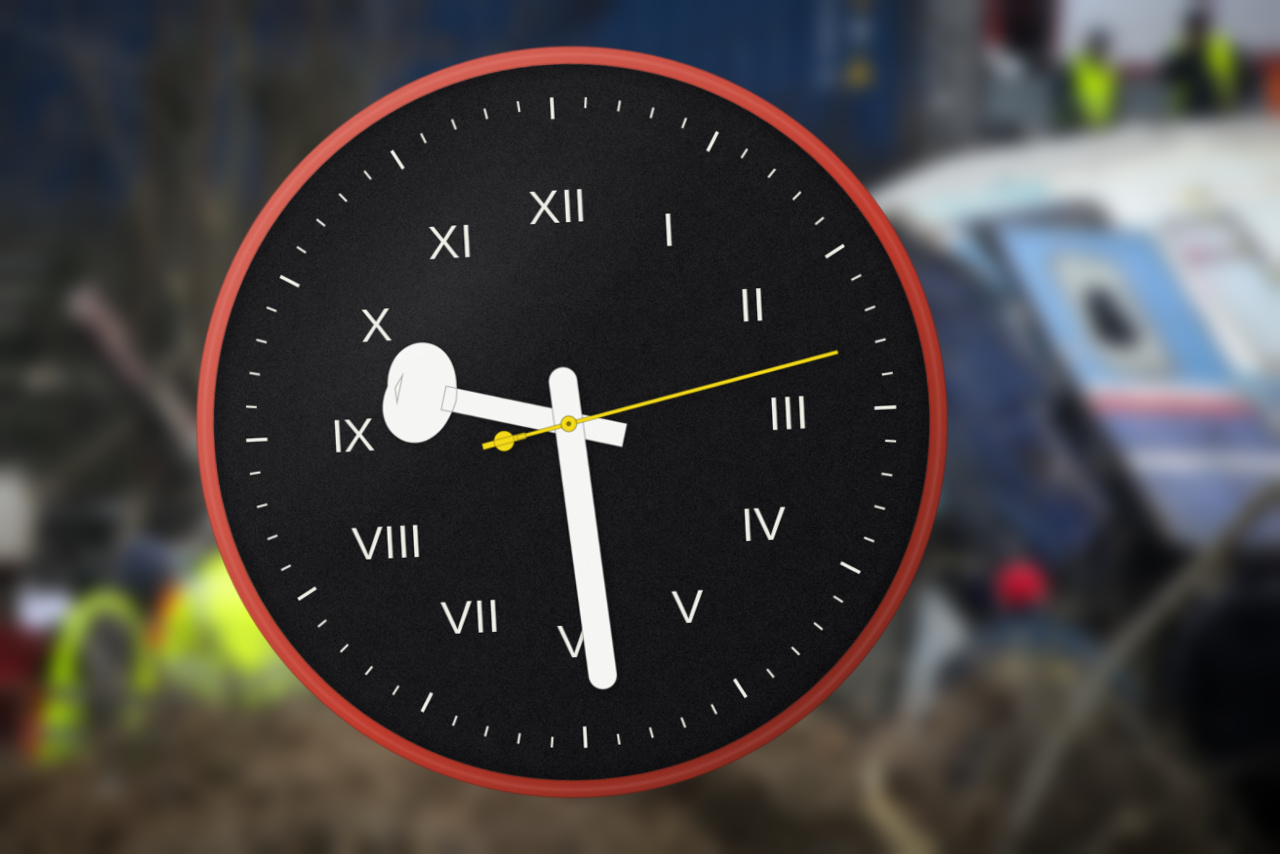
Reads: 9.29.13
